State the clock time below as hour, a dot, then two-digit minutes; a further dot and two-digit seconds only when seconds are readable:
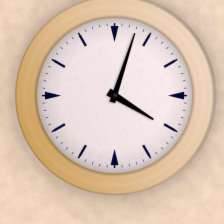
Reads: 4.03
